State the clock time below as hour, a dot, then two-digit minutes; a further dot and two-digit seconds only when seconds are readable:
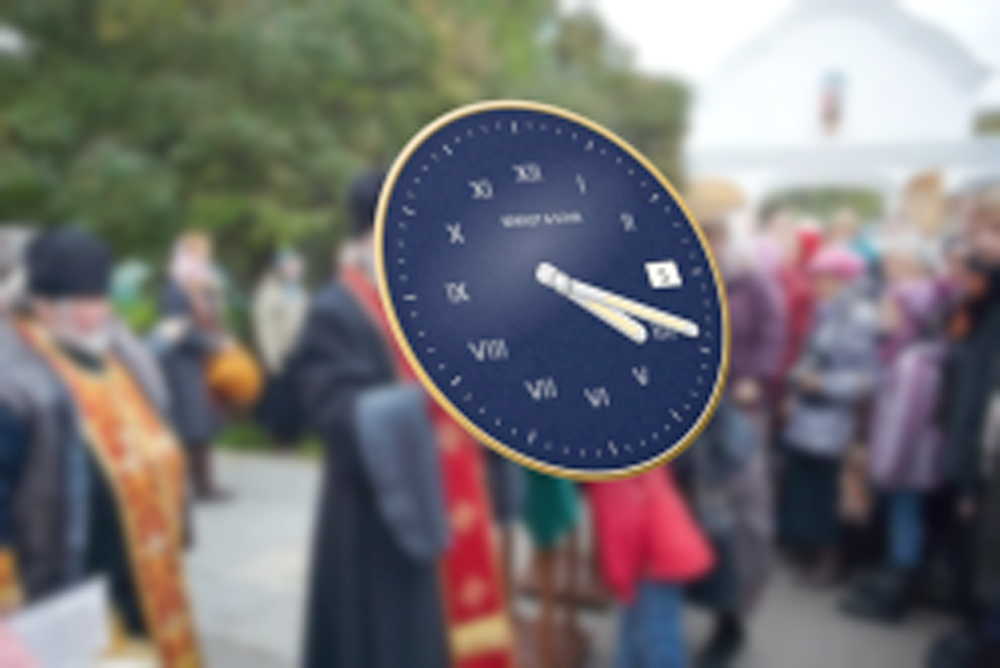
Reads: 4.19
